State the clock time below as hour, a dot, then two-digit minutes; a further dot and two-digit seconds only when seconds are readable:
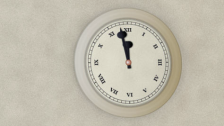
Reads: 11.58
